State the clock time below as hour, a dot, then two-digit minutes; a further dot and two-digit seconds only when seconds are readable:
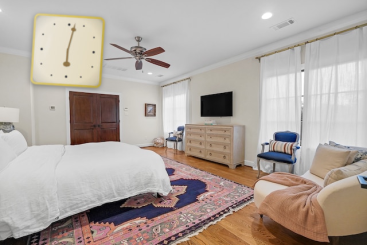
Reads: 6.02
